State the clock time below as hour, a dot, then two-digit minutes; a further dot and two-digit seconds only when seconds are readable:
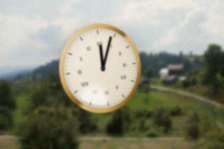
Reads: 12.04
